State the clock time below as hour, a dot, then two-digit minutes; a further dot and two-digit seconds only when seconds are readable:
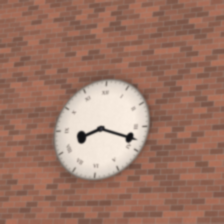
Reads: 8.18
